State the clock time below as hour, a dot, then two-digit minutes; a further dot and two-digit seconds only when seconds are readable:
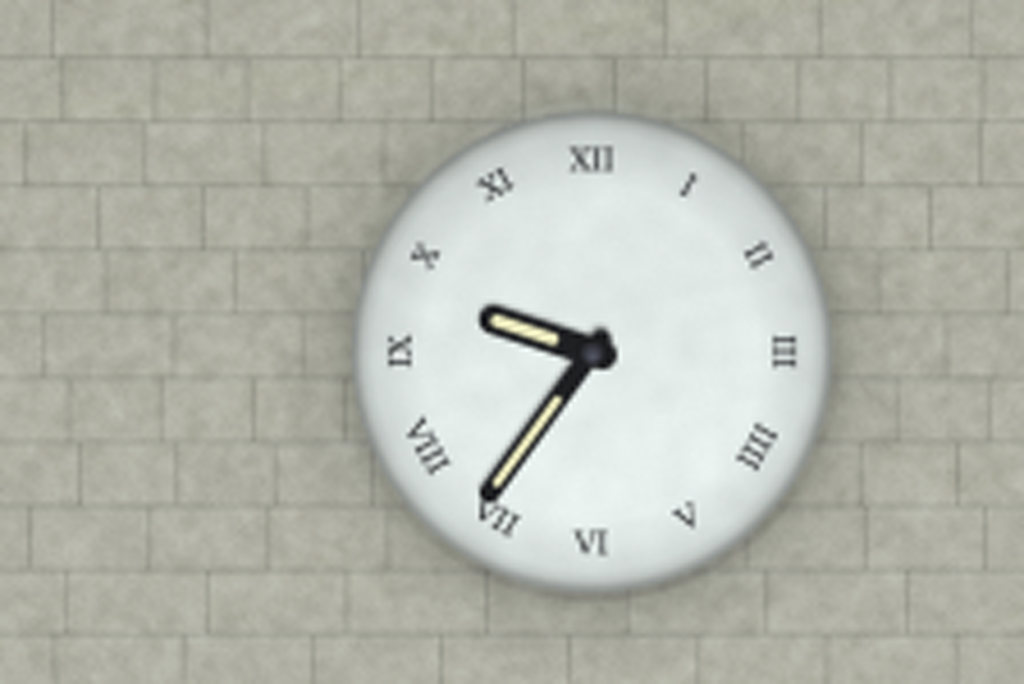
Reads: 9.36
